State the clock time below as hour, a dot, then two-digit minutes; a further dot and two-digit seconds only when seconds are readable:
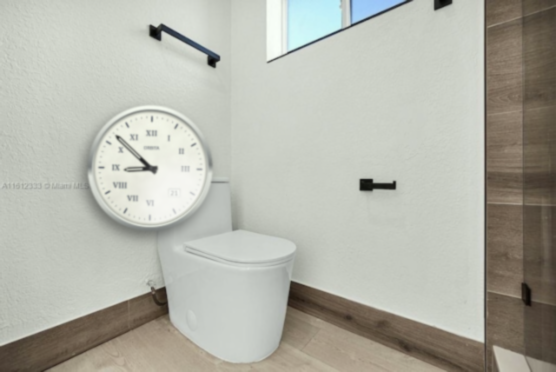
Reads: 8.52
